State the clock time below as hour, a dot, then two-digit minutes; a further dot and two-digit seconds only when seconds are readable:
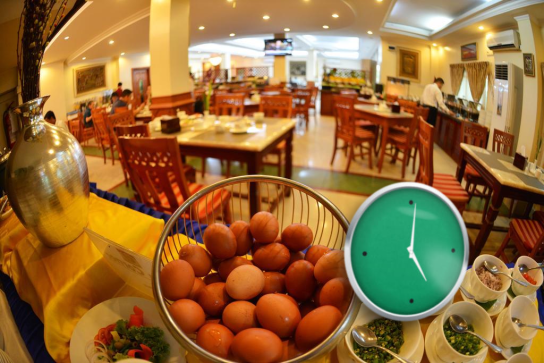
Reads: 5.01
